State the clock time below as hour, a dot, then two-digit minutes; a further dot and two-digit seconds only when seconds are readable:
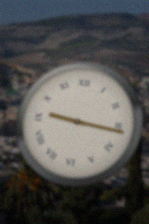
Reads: 9.16
